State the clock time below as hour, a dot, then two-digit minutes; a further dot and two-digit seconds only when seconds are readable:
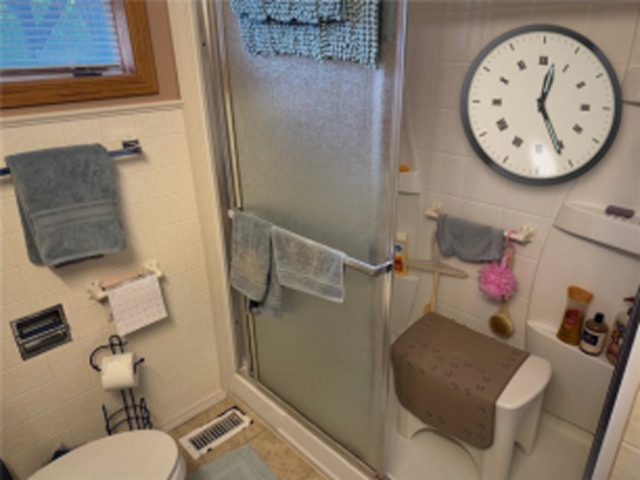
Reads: 12.26
